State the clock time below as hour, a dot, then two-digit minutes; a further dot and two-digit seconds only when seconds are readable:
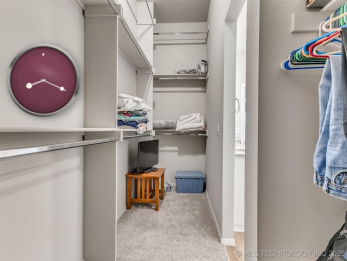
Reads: 8.19
